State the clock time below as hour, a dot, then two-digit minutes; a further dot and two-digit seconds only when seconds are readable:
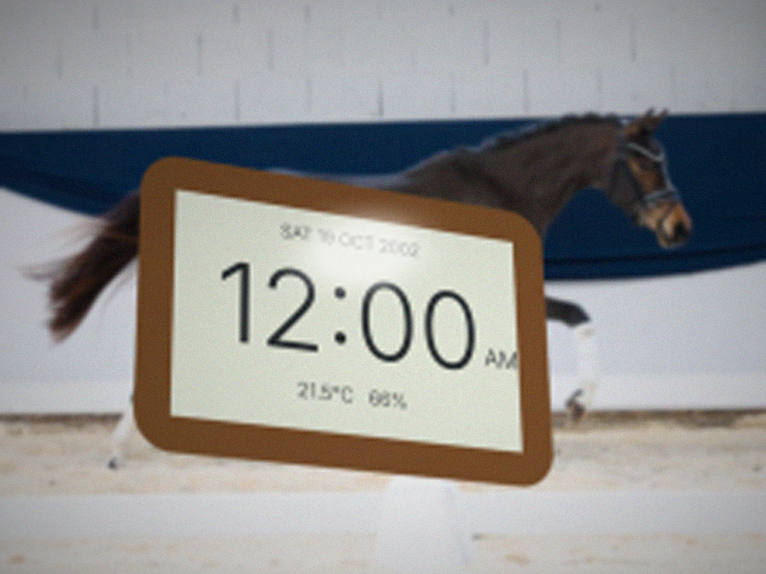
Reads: 12.00
